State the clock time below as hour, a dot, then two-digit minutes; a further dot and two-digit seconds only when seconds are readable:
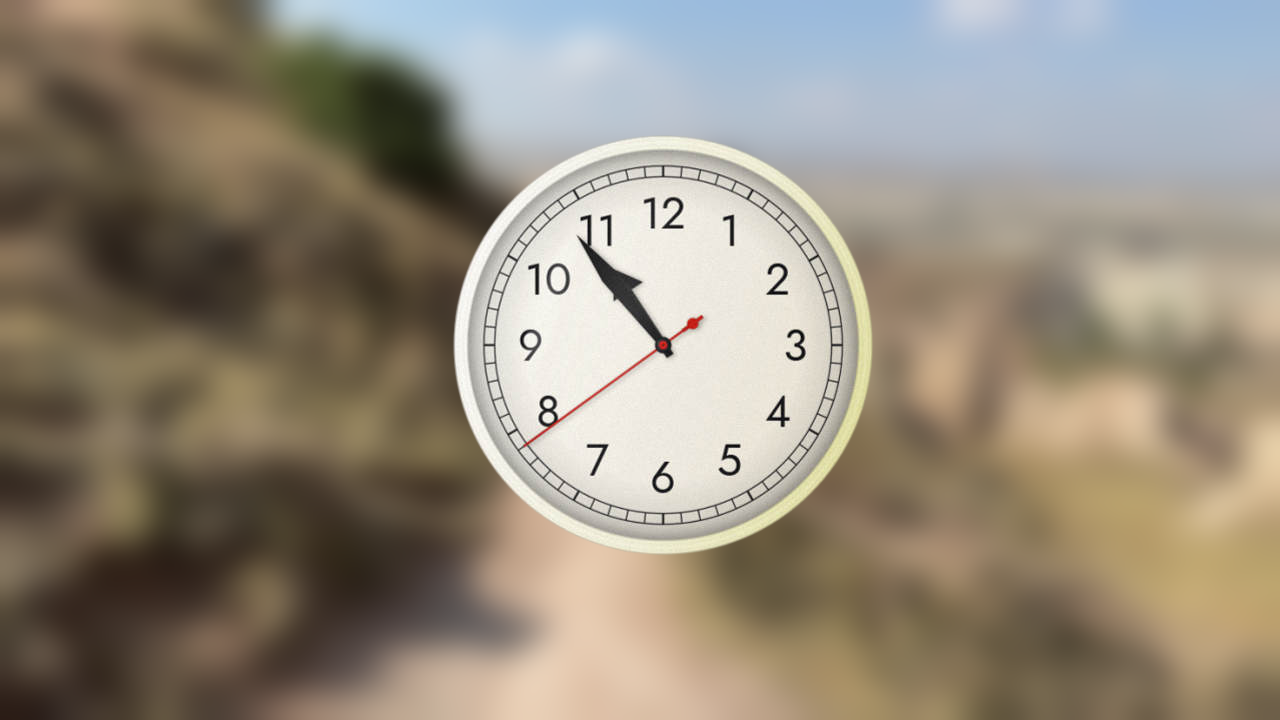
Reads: 10.53.39
